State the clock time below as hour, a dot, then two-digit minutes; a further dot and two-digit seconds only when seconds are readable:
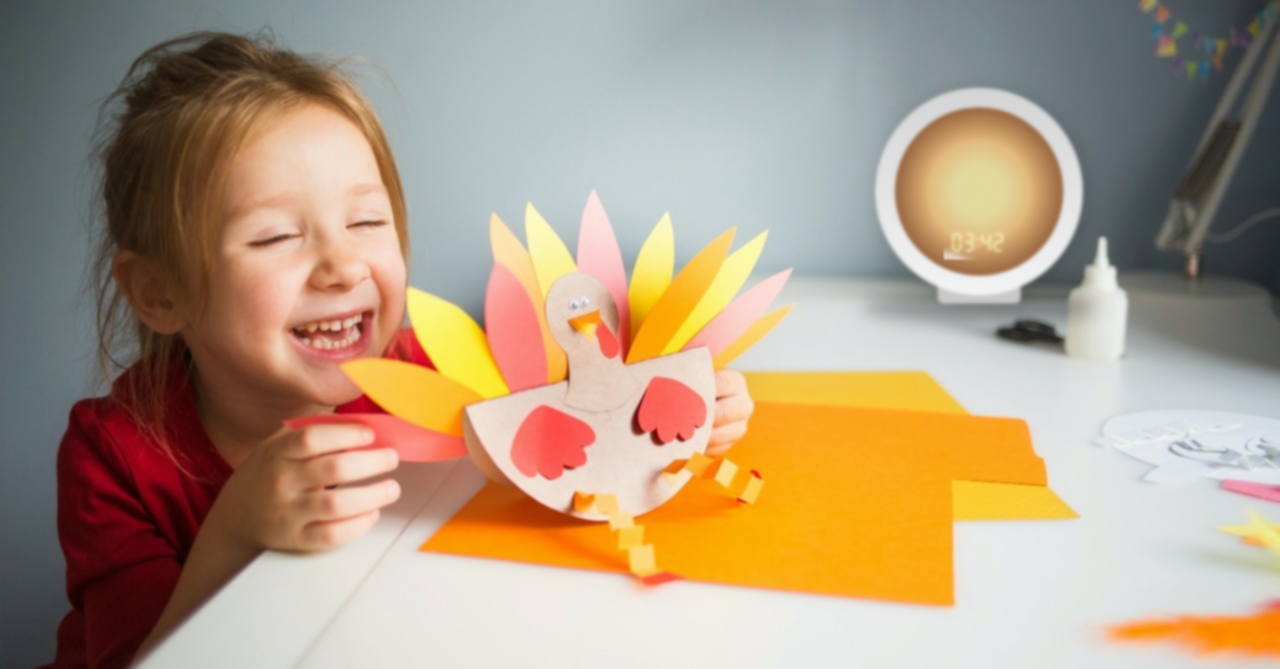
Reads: 3.42
